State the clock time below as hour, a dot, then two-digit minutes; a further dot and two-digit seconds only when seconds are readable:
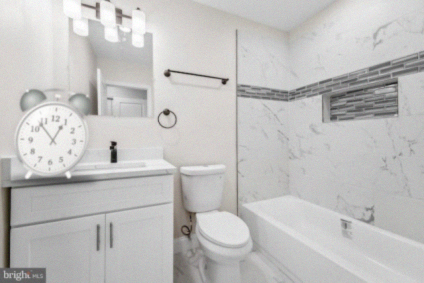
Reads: 12.53
